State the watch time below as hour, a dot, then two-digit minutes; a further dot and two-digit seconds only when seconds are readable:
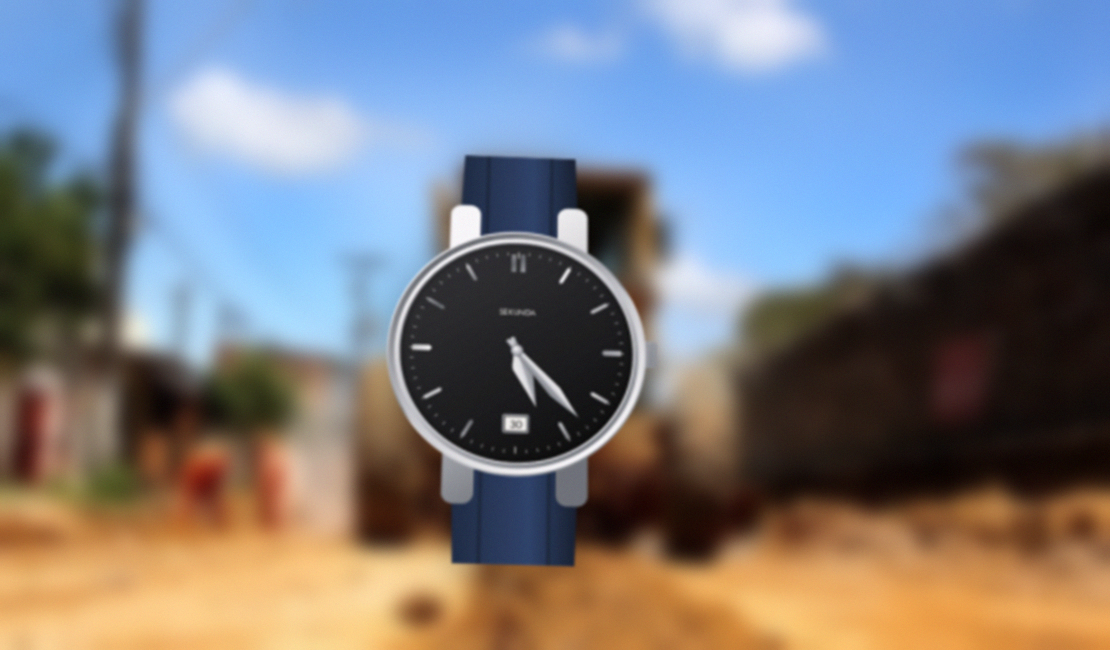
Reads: 5.23
